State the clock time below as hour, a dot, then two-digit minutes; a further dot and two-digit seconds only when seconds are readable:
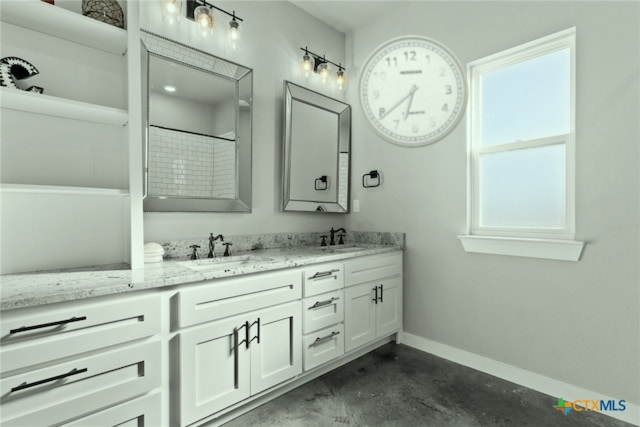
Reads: 6.39
